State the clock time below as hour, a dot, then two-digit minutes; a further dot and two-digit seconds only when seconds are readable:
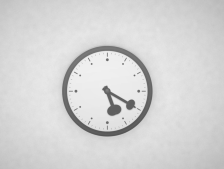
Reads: 5.20
